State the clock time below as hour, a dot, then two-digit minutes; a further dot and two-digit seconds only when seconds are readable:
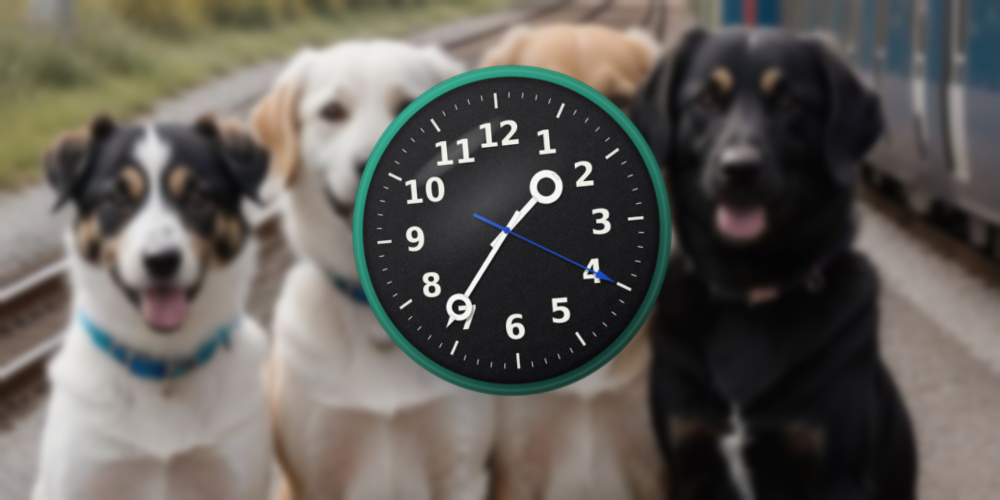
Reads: 1.36.20
